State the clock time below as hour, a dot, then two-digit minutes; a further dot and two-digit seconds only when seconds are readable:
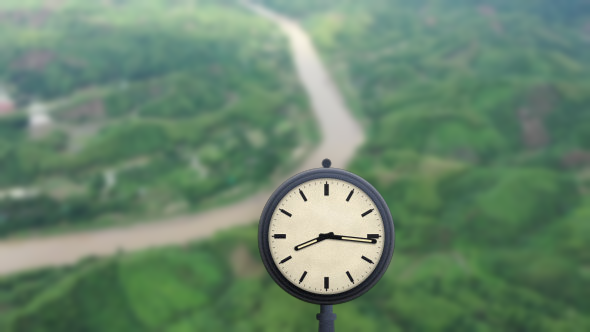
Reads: 8.16
